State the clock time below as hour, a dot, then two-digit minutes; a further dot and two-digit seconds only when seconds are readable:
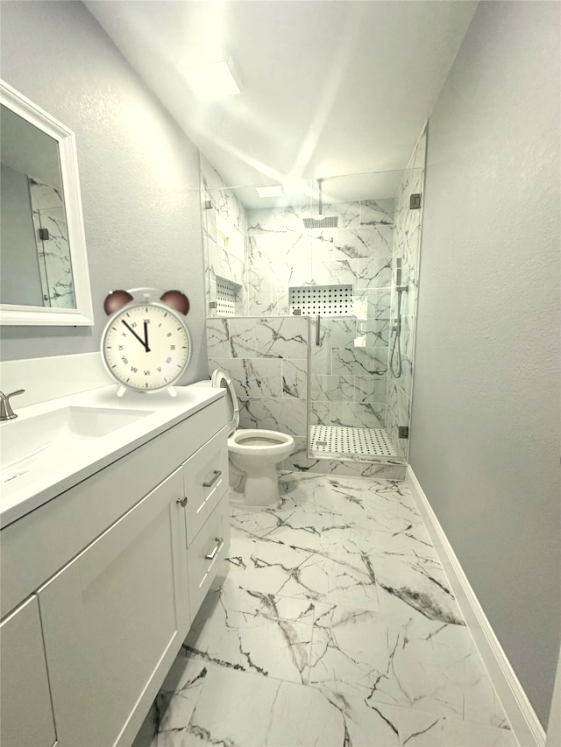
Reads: 11.53
